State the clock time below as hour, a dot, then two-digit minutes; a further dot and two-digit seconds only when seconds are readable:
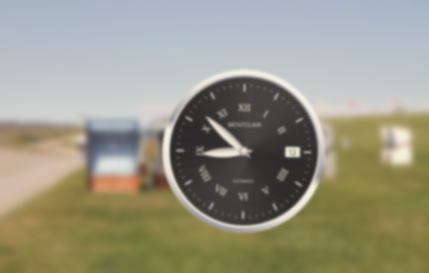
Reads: 8.52
